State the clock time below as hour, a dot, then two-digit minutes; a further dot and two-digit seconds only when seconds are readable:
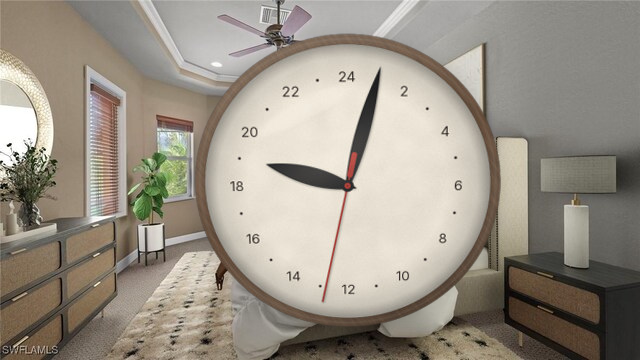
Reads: 19.02.32
